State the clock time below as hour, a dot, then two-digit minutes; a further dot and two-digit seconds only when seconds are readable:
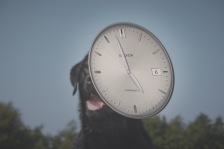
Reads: 4.58
